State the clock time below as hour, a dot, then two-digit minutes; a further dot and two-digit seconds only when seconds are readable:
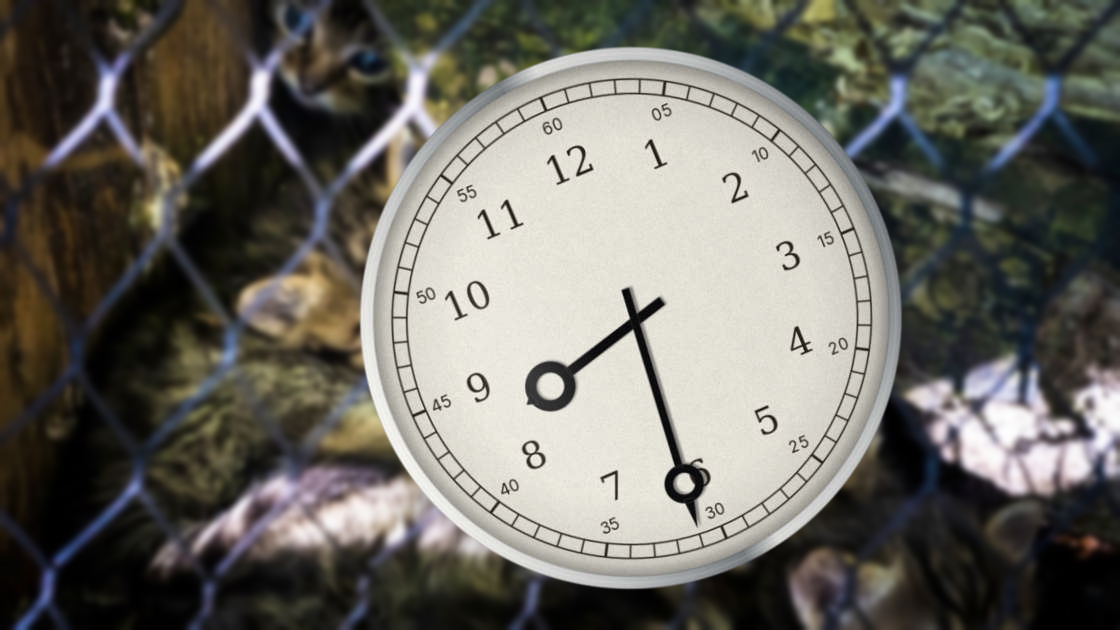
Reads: 8.31
